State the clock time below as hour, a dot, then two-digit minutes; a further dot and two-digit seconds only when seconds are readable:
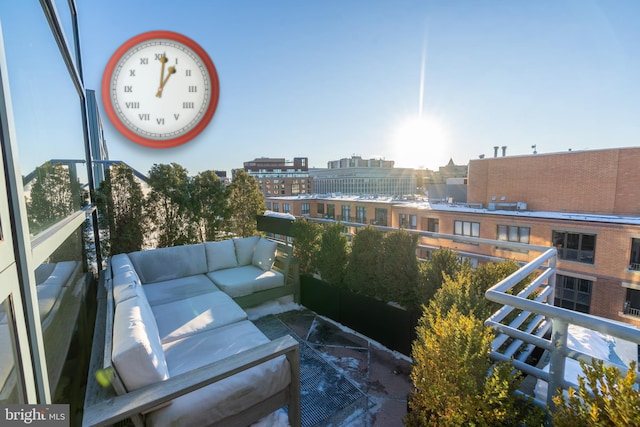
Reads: 1.01
